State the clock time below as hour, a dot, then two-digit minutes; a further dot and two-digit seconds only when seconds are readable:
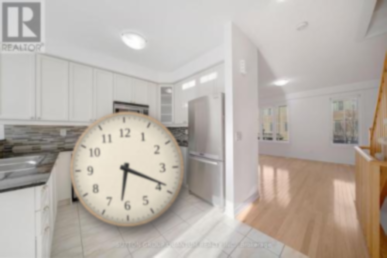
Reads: 6.19
